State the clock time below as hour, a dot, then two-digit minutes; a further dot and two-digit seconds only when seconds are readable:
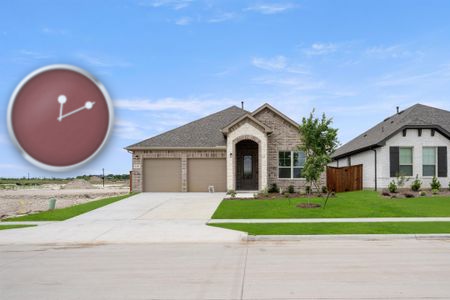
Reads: 12.11
